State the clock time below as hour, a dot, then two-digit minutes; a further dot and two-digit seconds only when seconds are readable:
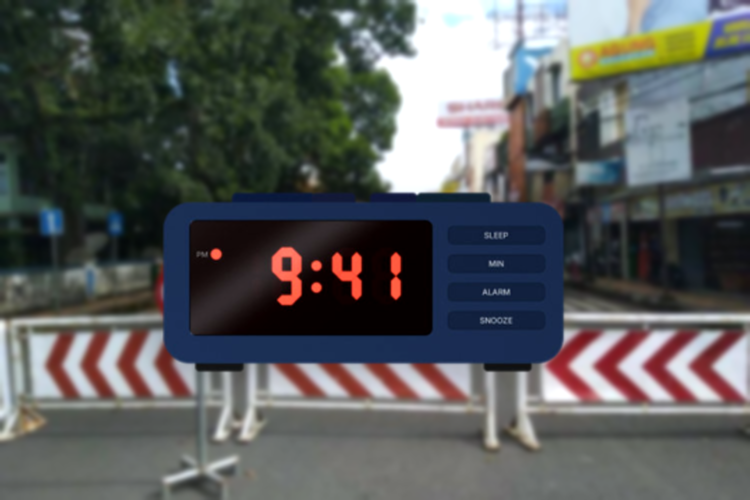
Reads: 9.41
